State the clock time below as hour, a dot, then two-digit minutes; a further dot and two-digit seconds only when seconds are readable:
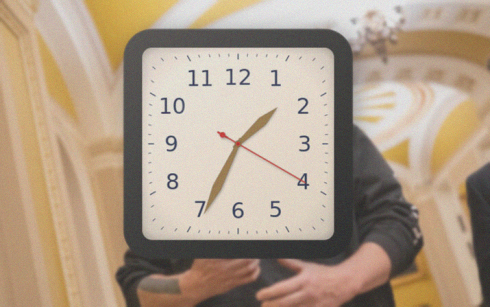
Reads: 1.34.20
